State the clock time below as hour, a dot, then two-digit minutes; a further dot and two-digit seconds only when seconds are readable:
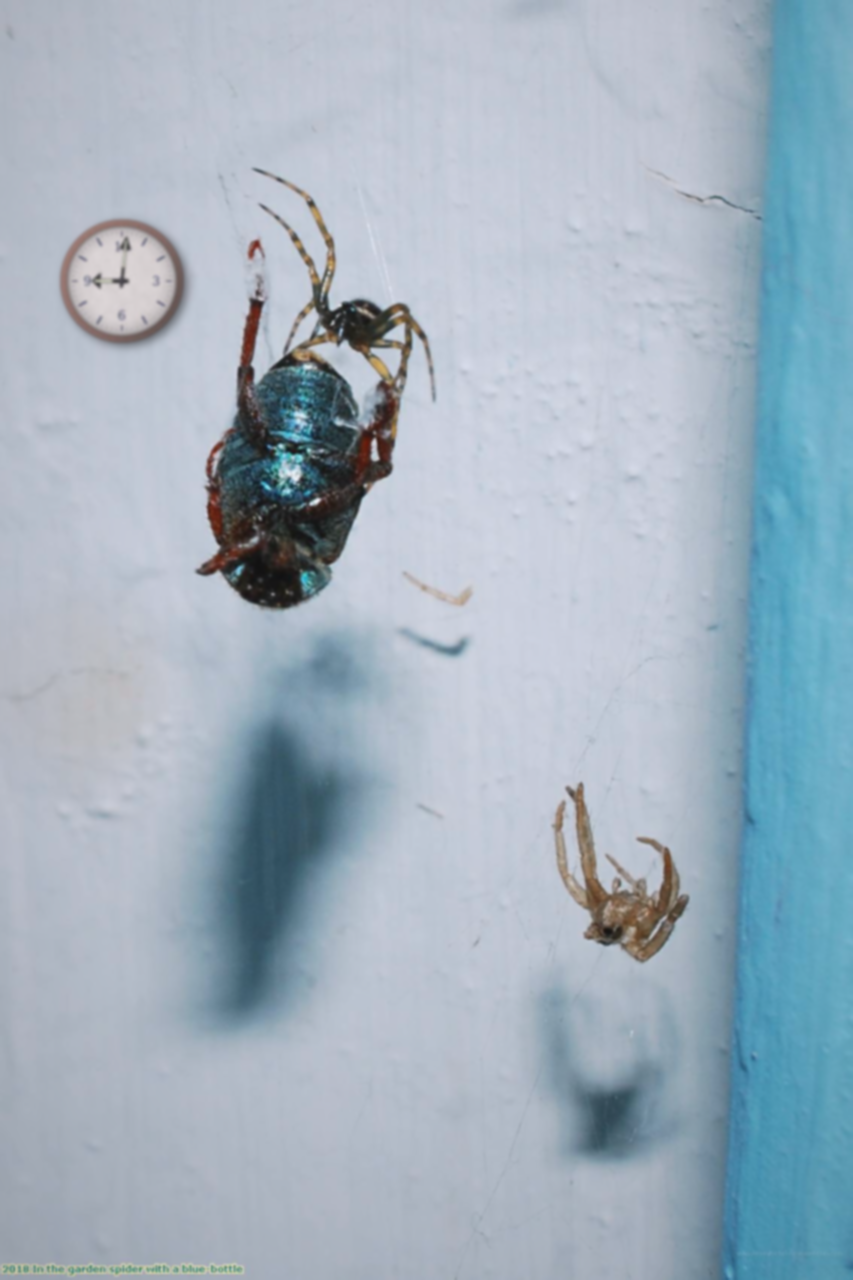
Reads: 9.01
